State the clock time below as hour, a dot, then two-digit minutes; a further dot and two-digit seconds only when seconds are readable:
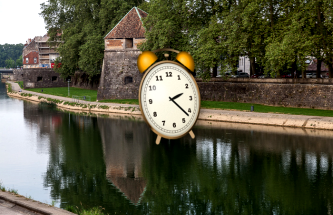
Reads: 2.22
